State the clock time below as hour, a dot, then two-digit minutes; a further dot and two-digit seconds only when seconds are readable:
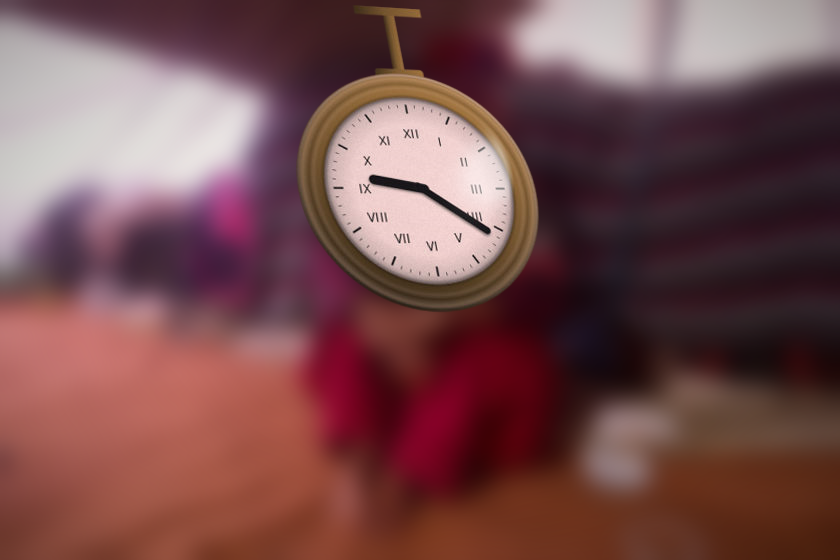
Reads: 9.21
